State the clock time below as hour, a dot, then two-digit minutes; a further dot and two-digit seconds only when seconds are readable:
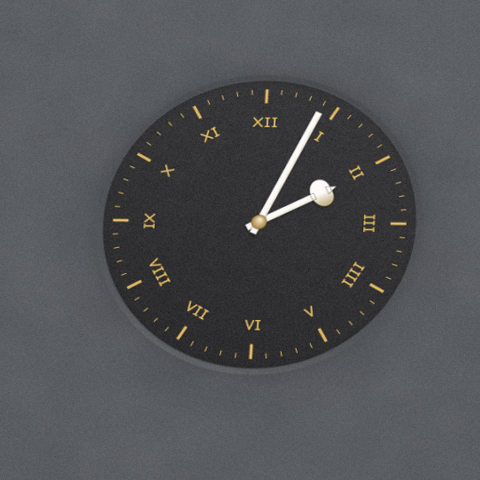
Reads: 2.04
